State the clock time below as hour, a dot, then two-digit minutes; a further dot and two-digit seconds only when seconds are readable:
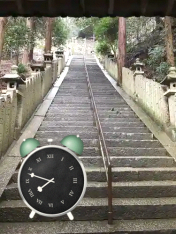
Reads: 7.48
